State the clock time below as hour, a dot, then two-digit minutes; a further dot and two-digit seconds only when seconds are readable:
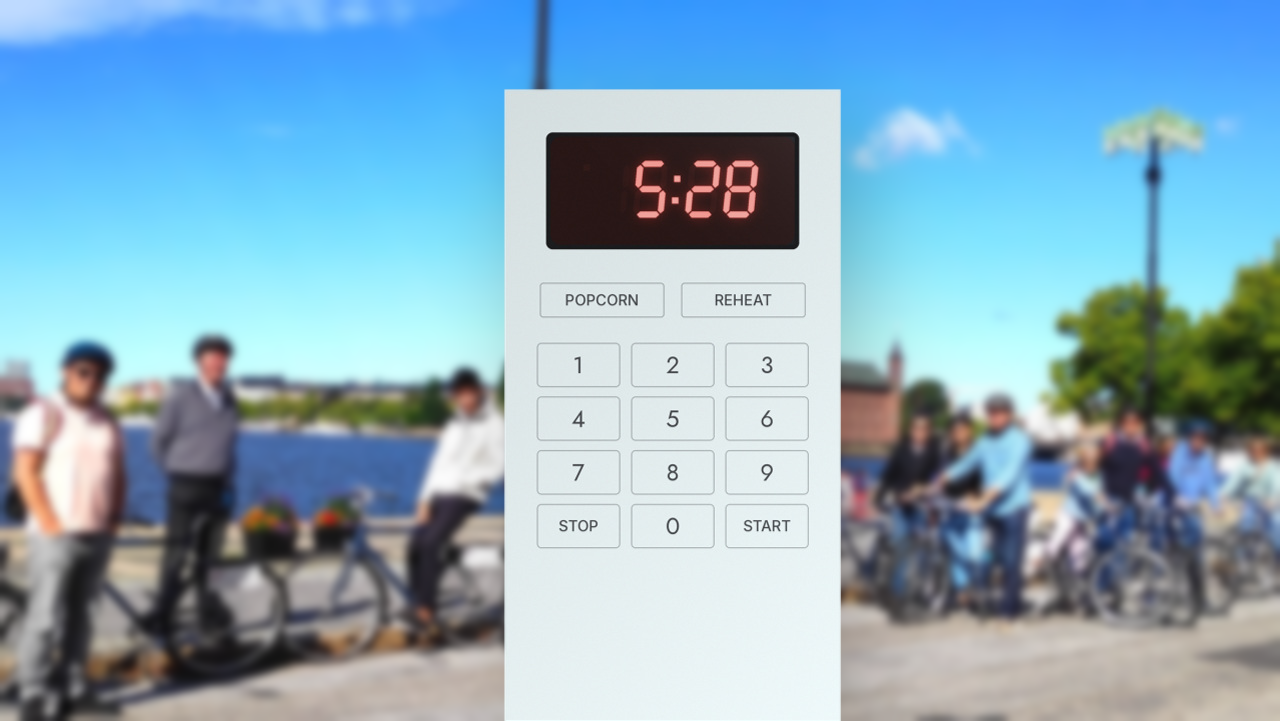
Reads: 5.28
